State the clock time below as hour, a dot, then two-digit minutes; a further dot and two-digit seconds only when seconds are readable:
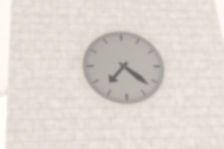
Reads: 7.22
